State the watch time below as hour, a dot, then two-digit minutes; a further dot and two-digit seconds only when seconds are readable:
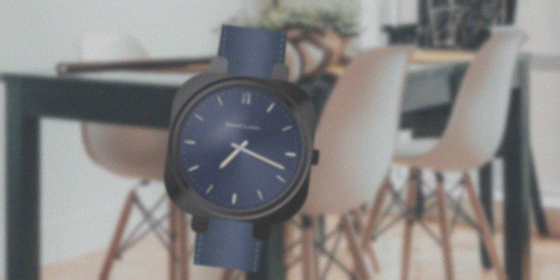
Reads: 7.18
